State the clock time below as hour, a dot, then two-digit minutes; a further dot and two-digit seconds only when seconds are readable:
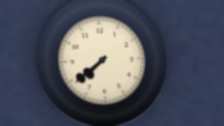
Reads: 7.39
